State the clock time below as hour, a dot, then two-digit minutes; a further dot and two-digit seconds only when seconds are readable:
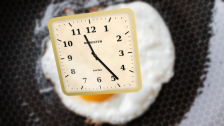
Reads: 11.24
